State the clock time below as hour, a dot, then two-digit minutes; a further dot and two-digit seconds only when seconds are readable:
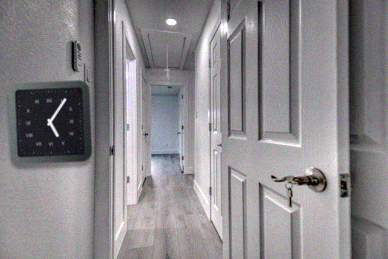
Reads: 5.06
